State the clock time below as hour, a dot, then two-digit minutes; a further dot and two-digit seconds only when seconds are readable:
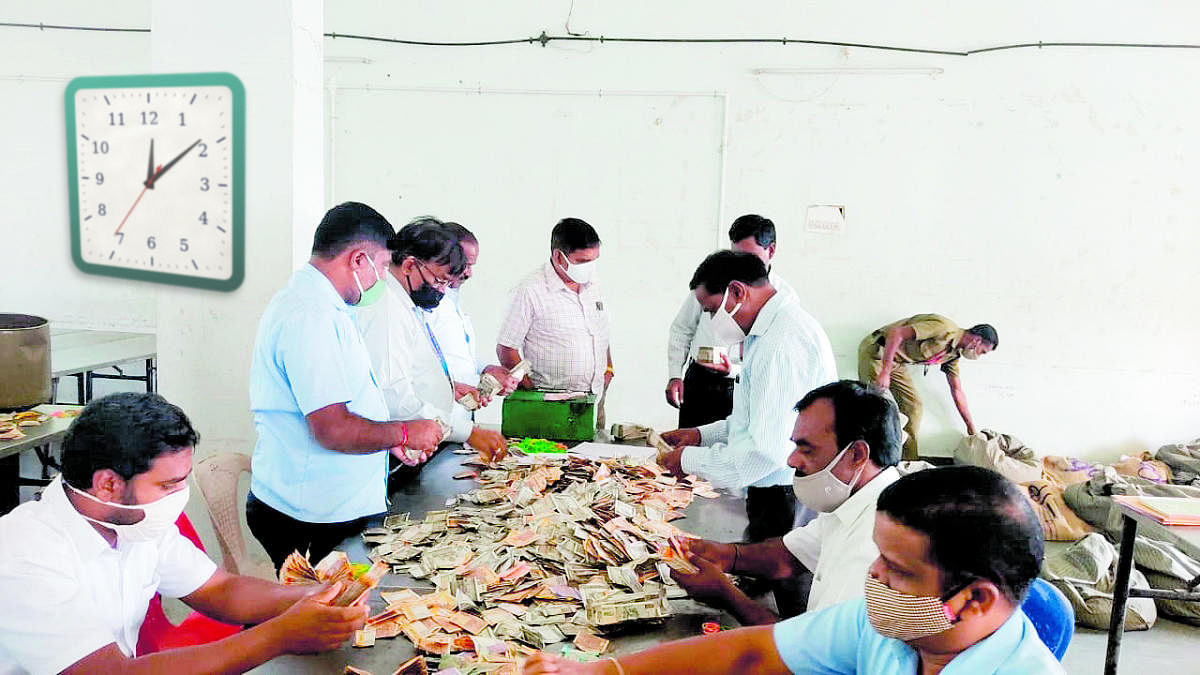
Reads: 12.08.36
